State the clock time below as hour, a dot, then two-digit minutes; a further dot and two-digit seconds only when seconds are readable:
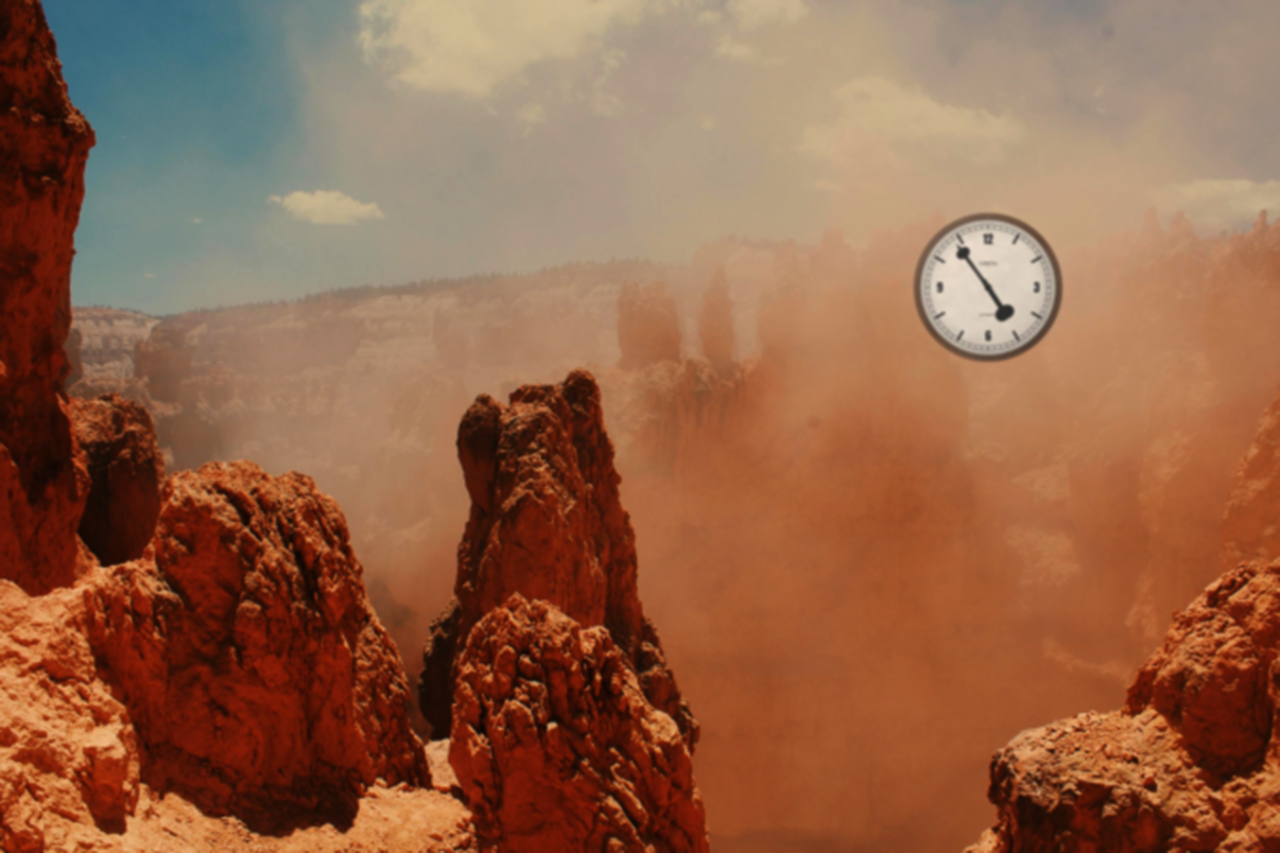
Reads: 4.54
